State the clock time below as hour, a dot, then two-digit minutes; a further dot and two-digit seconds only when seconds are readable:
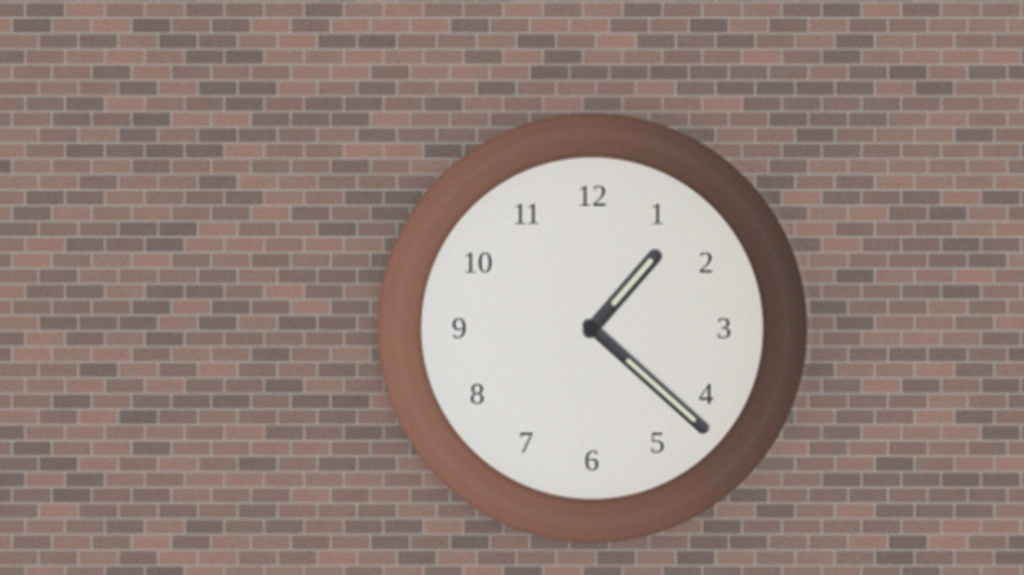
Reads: 1.22
